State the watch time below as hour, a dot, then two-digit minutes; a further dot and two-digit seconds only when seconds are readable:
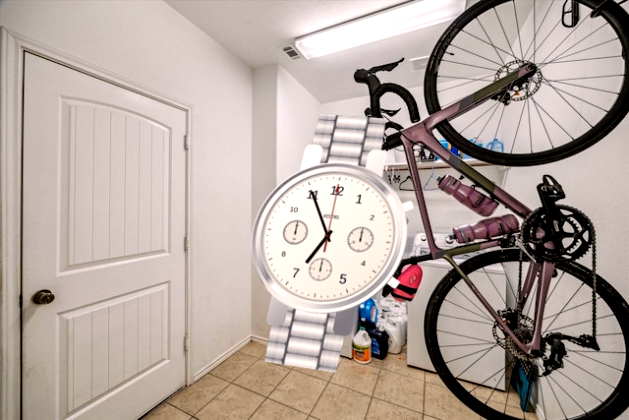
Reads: 6.55
